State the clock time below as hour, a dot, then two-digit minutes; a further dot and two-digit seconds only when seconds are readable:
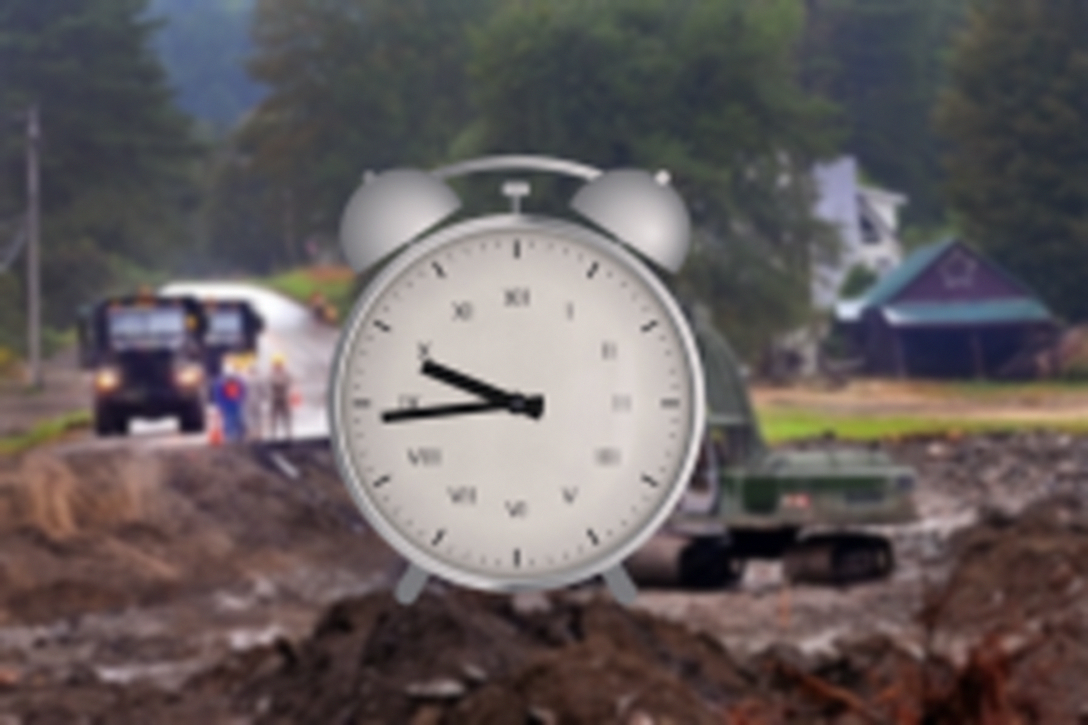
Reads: 9.44
